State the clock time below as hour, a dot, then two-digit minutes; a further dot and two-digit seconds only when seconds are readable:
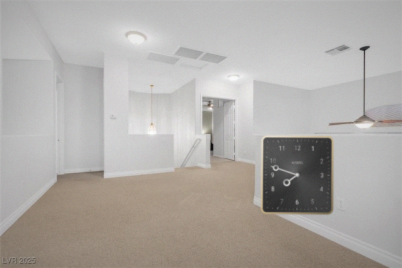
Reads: 7.48
